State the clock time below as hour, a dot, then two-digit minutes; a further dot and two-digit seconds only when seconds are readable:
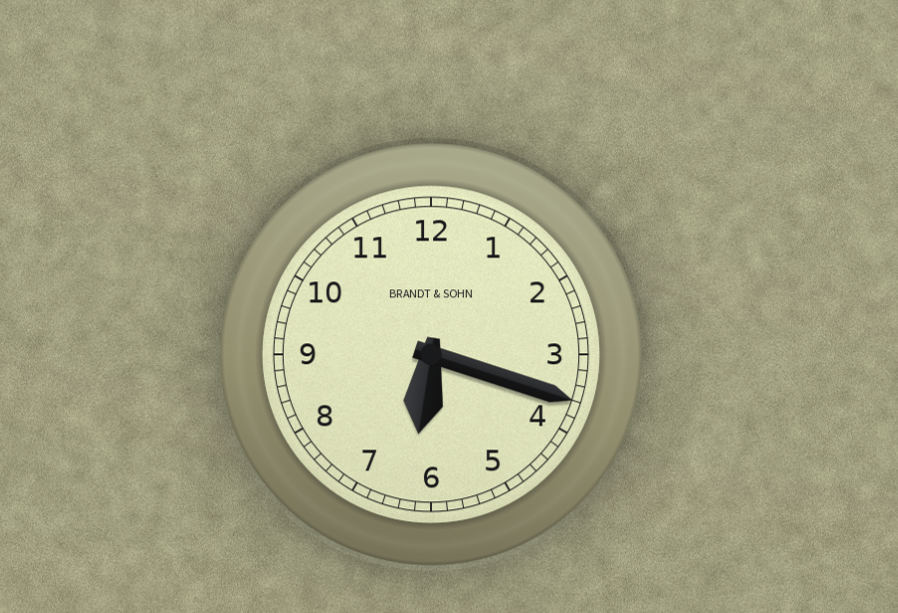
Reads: 6.18
